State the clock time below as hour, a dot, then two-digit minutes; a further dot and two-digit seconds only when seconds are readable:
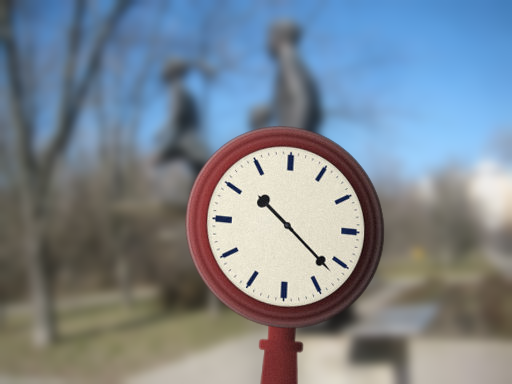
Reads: 10.22
